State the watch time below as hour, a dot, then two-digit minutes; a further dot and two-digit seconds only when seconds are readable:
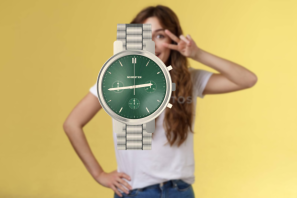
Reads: 2.44
